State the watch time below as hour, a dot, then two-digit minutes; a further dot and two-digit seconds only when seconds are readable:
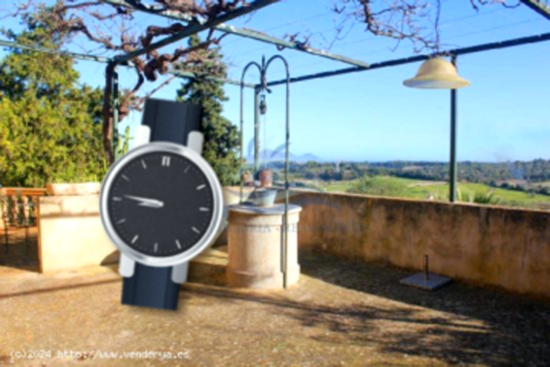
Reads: 8.46
